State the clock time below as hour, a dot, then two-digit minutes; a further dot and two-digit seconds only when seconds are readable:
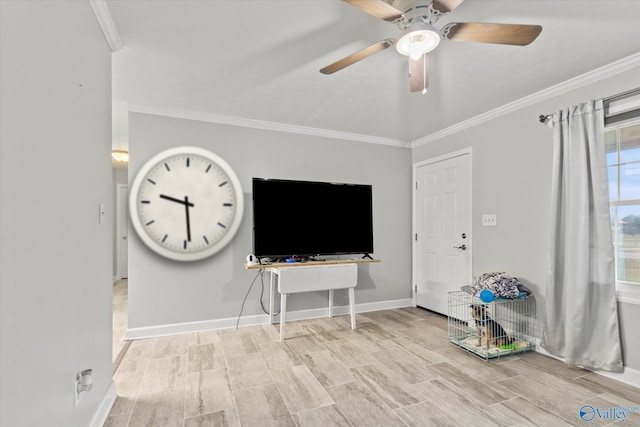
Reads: 9.29
